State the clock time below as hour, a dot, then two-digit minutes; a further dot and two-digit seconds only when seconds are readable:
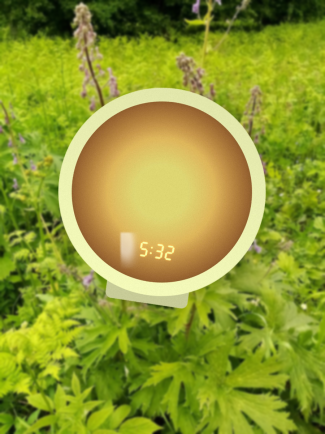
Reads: 5.32
